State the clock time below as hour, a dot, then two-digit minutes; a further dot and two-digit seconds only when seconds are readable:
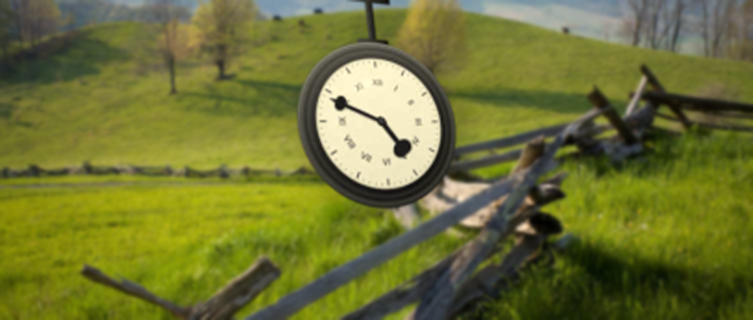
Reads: 4.49
